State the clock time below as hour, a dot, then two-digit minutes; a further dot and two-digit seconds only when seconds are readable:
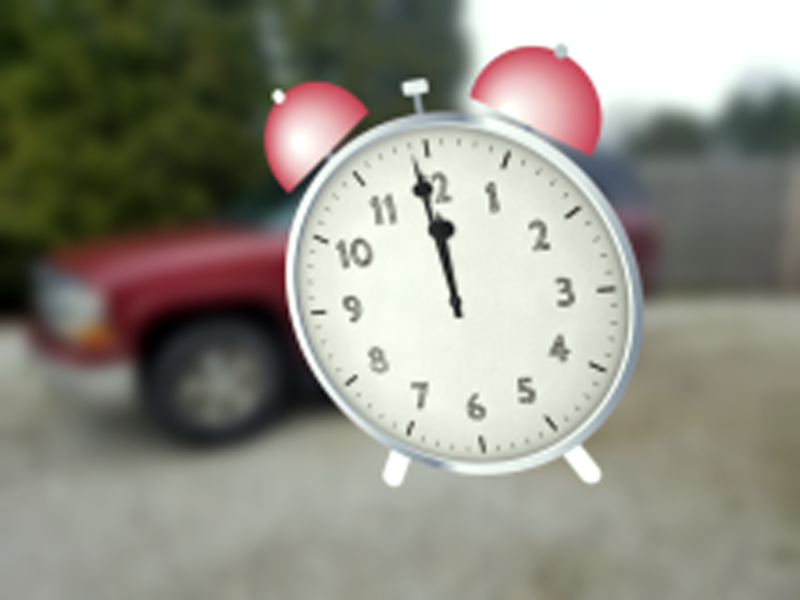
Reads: 11.59
